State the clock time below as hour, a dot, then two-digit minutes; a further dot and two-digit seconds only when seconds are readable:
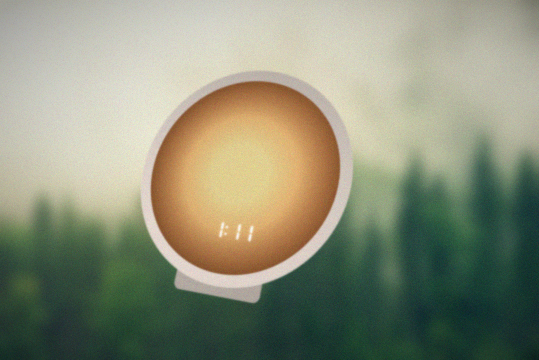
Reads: 1.11
